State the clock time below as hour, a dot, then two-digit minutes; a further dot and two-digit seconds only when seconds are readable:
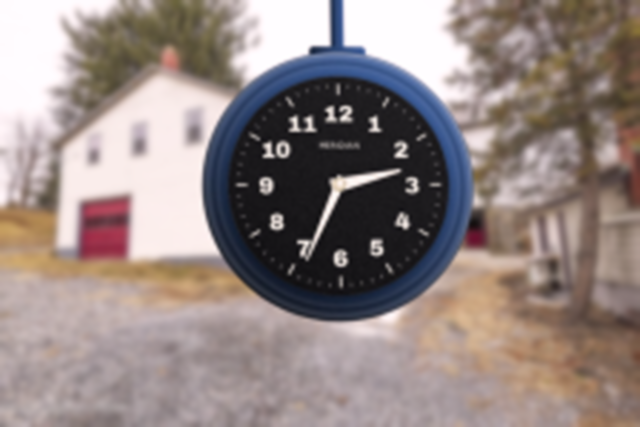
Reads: 2.34
